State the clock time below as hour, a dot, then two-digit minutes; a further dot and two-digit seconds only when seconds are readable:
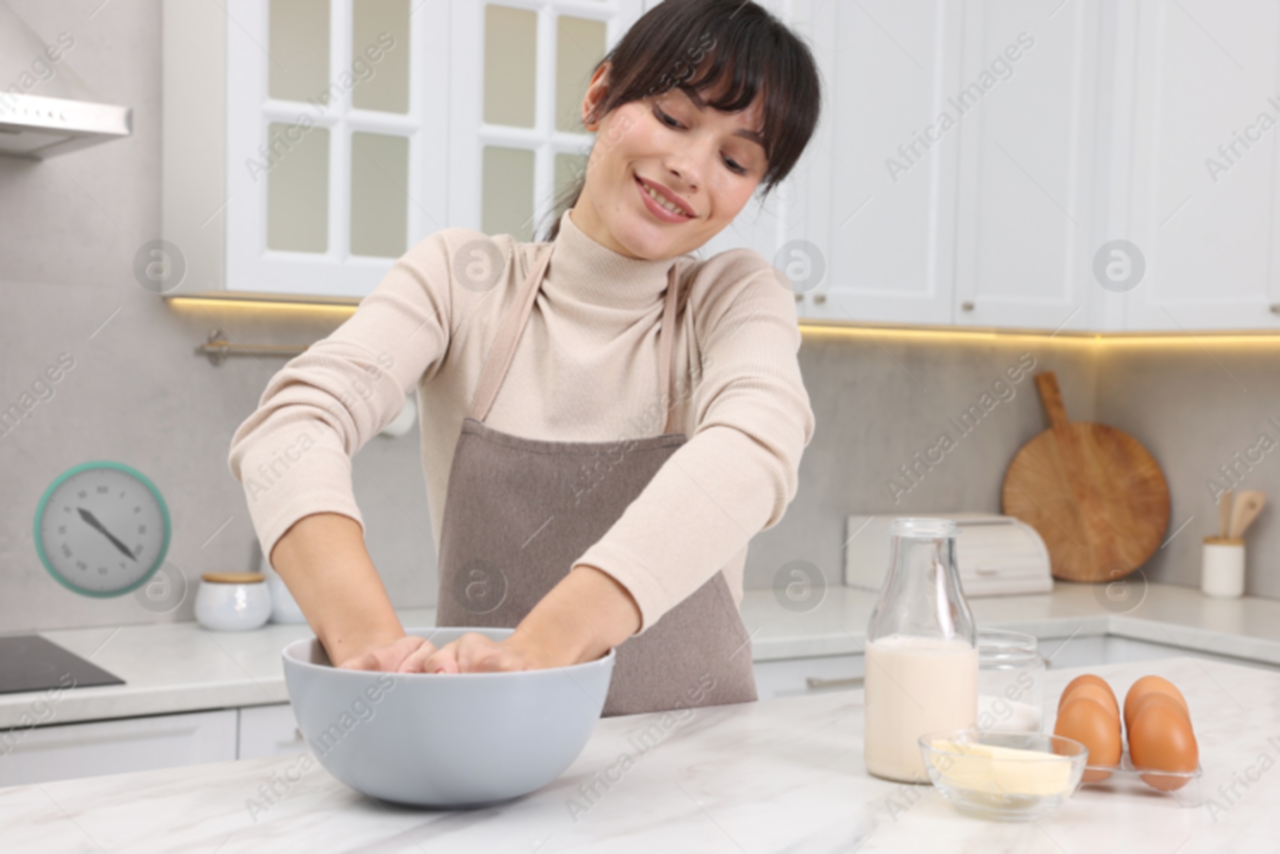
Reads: 10.22
